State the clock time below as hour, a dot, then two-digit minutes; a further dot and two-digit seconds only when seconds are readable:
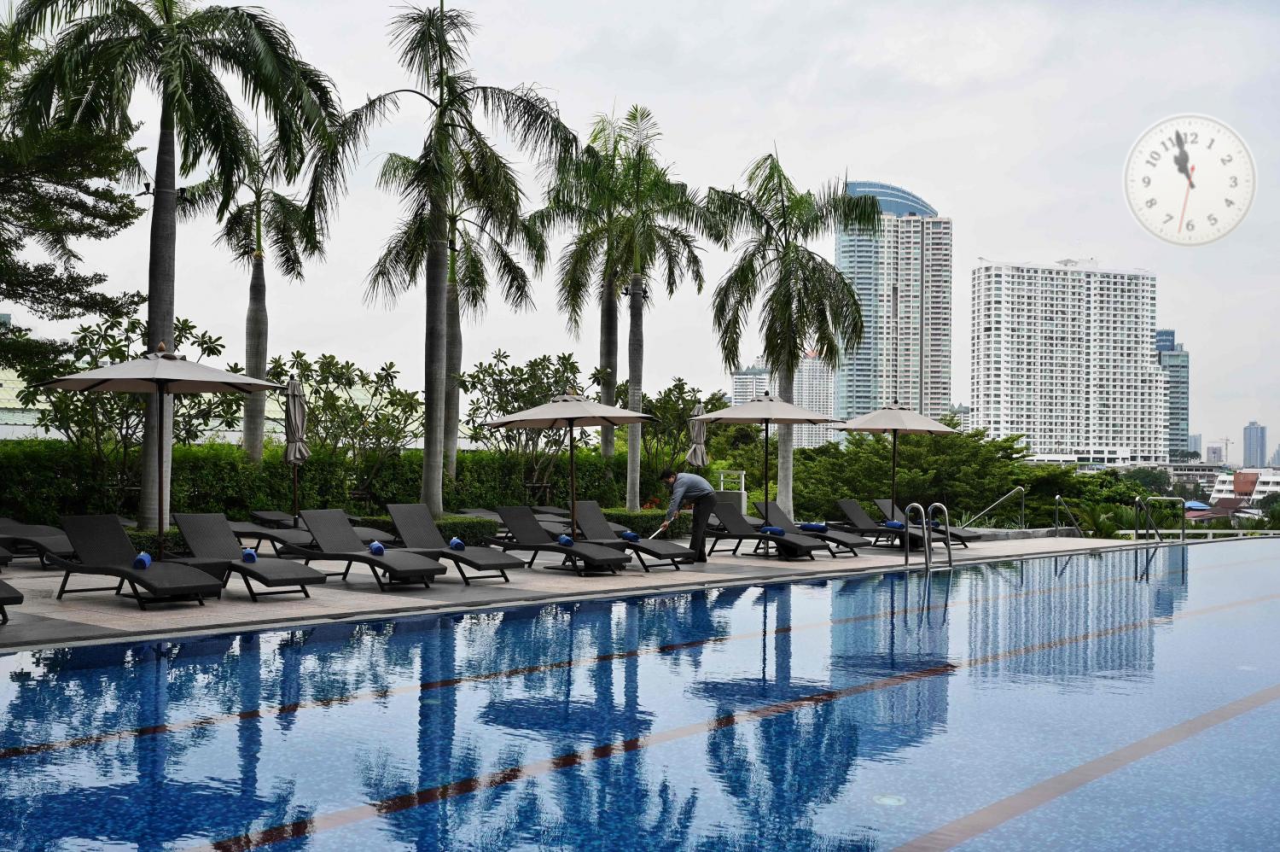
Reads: 10.57.32
